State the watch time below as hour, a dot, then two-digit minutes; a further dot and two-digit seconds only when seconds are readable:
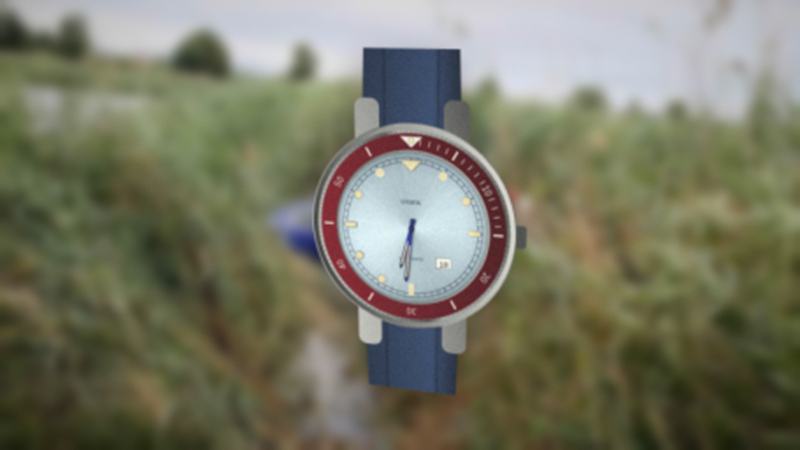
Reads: 6.31
